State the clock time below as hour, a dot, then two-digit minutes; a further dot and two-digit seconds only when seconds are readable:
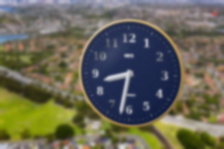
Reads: 8.32
